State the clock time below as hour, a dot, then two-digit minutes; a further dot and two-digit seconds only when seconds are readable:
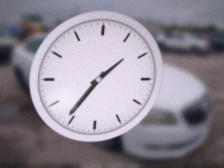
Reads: 1.36
